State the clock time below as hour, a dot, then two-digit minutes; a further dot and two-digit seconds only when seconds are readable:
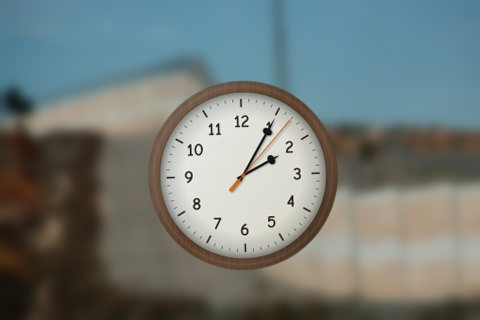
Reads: 2.05.07
